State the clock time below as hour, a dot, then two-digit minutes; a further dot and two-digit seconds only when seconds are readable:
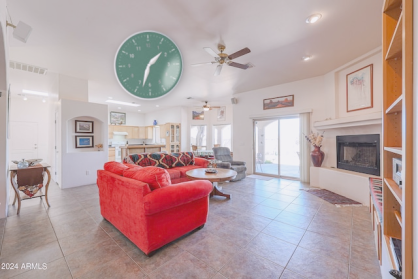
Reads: 1.33
